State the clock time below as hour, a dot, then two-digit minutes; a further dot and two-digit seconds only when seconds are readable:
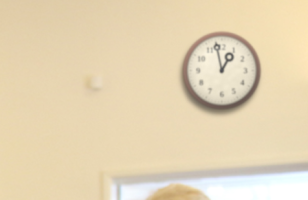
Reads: 12.58
